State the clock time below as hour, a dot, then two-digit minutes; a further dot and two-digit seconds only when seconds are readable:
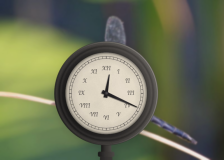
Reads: 12.19
